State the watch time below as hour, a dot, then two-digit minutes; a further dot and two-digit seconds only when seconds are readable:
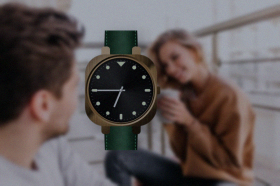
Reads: 6.45
